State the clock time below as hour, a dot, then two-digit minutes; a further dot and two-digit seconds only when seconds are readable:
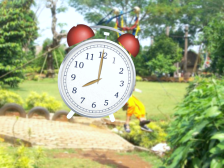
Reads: 8.00
